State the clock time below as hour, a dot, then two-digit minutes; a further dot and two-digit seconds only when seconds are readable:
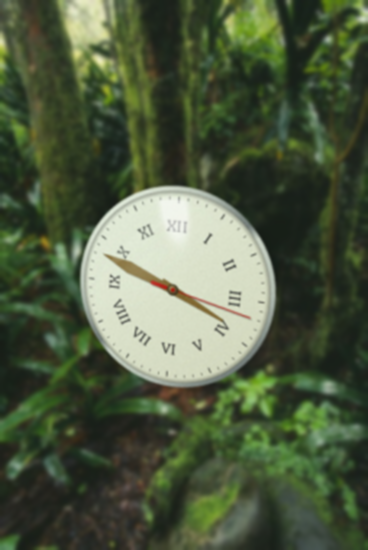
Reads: 3.48.17
